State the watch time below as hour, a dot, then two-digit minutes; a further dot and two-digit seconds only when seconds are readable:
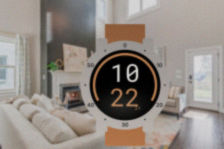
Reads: 10.22
